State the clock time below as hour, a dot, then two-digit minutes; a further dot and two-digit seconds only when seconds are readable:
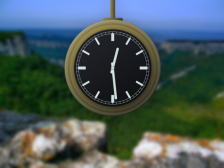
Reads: 12.29
